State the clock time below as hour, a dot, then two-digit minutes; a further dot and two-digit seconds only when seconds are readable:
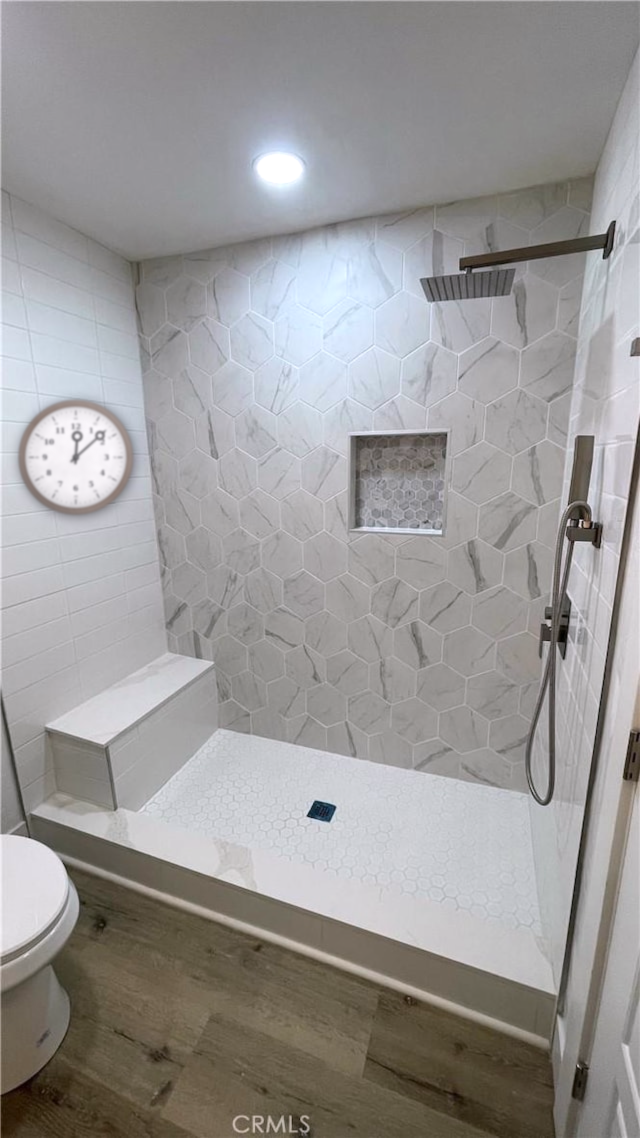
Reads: 12.08
